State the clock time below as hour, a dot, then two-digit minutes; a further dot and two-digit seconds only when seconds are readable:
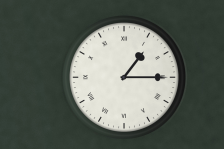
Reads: 1.15
